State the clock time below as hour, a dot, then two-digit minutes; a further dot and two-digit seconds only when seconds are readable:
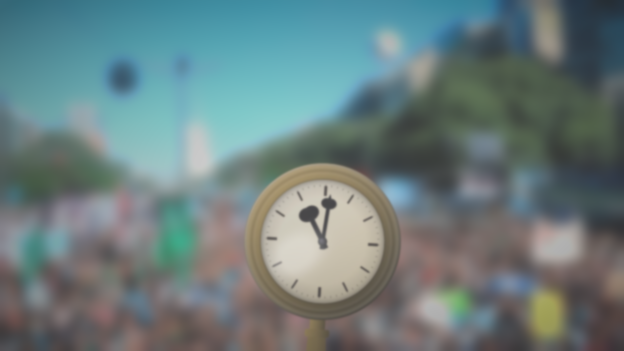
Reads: 11.01
